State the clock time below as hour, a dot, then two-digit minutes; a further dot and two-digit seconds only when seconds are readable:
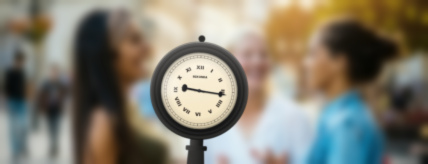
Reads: 9.16
